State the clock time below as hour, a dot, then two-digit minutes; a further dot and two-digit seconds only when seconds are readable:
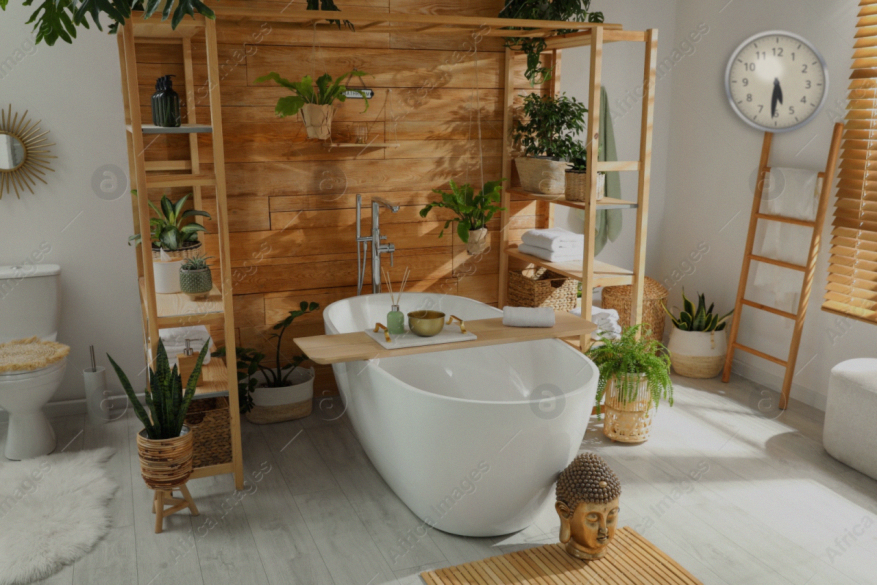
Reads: 5.31
